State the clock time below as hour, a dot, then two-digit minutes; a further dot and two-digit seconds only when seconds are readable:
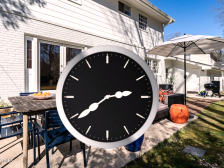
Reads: 2.39
